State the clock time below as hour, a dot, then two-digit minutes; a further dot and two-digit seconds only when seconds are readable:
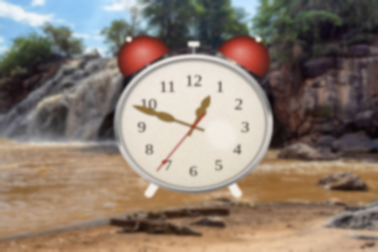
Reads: 12.48.36
